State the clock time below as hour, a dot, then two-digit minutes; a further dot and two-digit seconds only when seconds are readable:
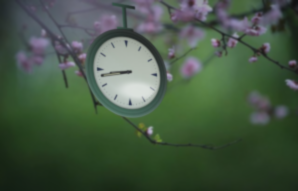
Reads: 8.43
